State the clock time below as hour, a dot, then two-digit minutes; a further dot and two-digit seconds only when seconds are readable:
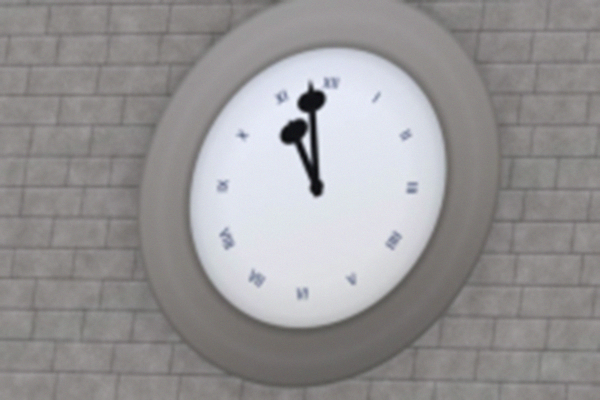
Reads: 10.58
